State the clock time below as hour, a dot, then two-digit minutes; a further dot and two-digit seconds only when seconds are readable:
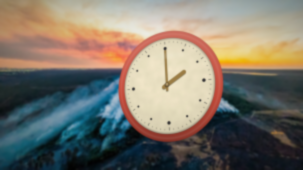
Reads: 2.00
